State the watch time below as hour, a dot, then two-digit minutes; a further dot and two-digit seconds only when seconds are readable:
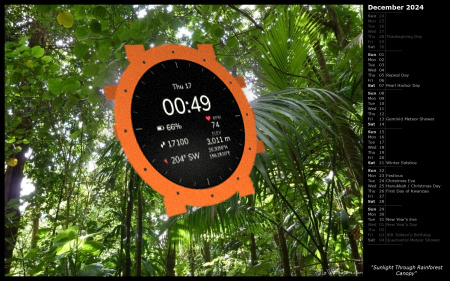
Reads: 0.49
